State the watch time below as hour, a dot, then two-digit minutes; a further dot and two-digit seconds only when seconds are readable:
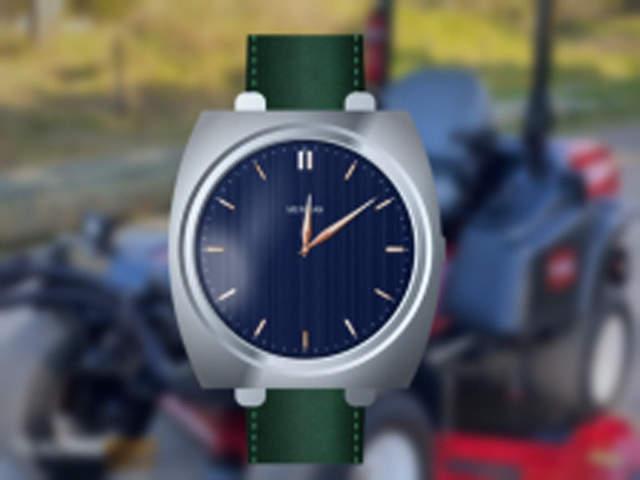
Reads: 12.09
